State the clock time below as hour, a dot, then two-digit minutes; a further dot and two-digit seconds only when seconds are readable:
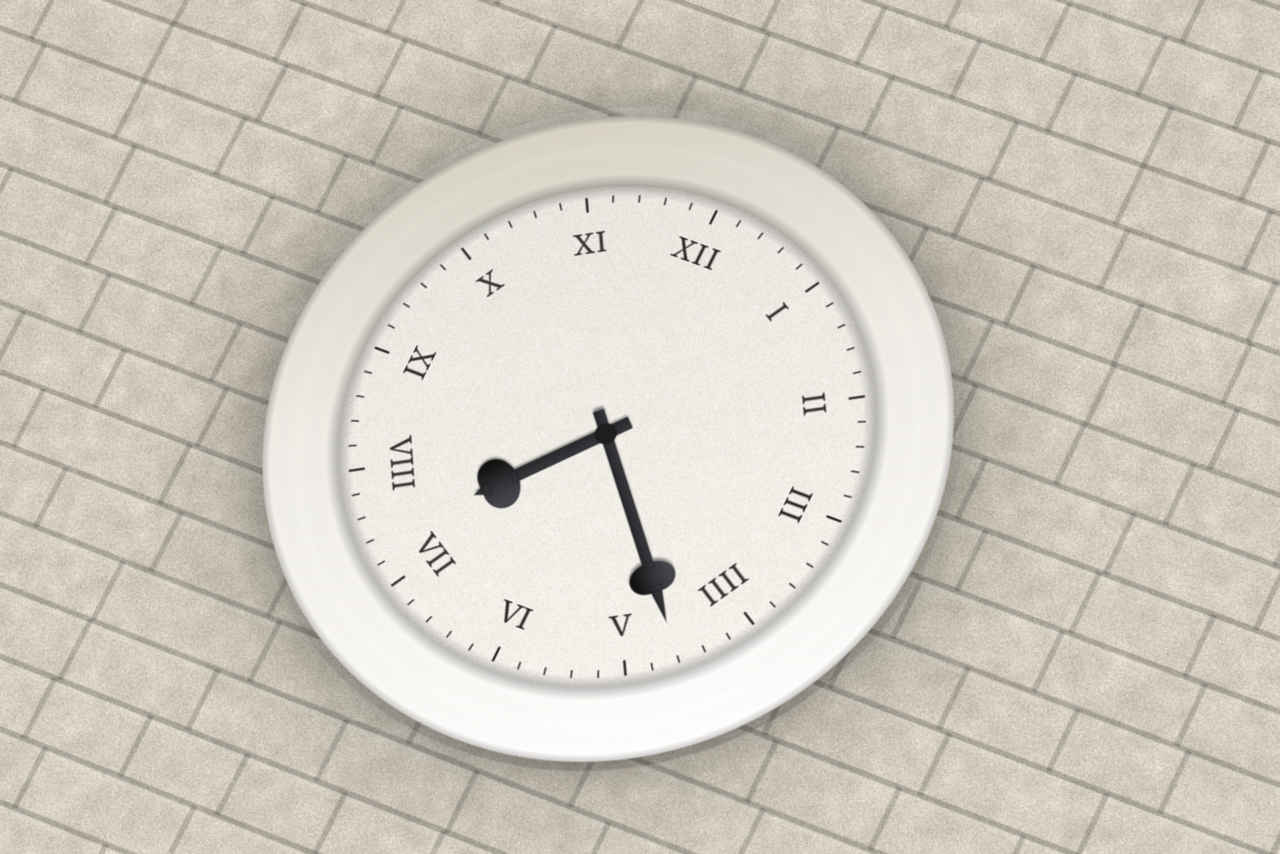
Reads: 7.23
